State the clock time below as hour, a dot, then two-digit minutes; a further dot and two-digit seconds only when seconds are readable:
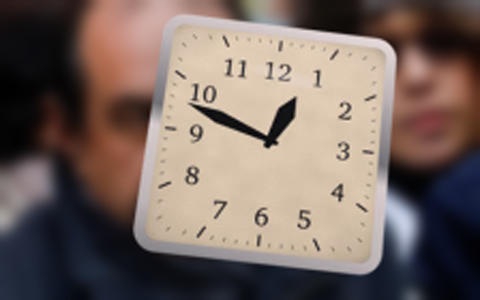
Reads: 12.48
